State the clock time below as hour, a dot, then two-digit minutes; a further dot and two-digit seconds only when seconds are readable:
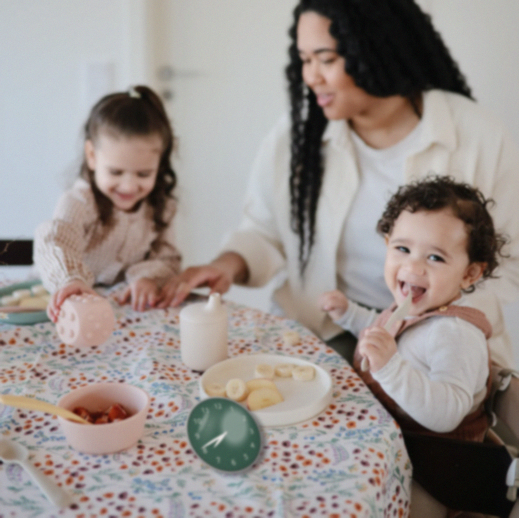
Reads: 7.41
